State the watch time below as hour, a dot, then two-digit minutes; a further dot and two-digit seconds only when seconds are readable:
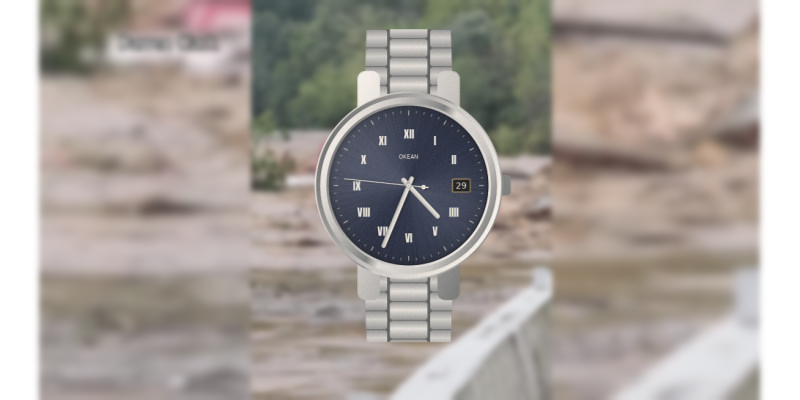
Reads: 4.33.46
